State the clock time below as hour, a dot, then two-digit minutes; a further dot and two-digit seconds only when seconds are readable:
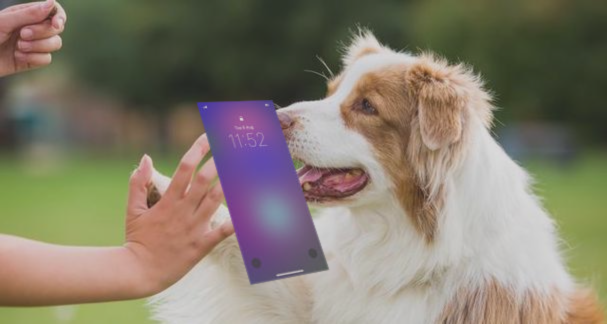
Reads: 11.52
